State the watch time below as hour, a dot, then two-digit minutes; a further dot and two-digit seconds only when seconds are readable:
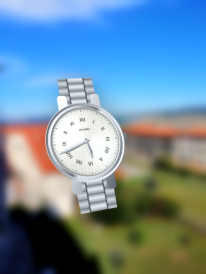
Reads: 5.42
